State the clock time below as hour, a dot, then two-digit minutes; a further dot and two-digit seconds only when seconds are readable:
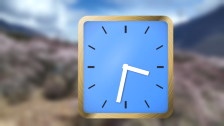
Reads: 3.32
